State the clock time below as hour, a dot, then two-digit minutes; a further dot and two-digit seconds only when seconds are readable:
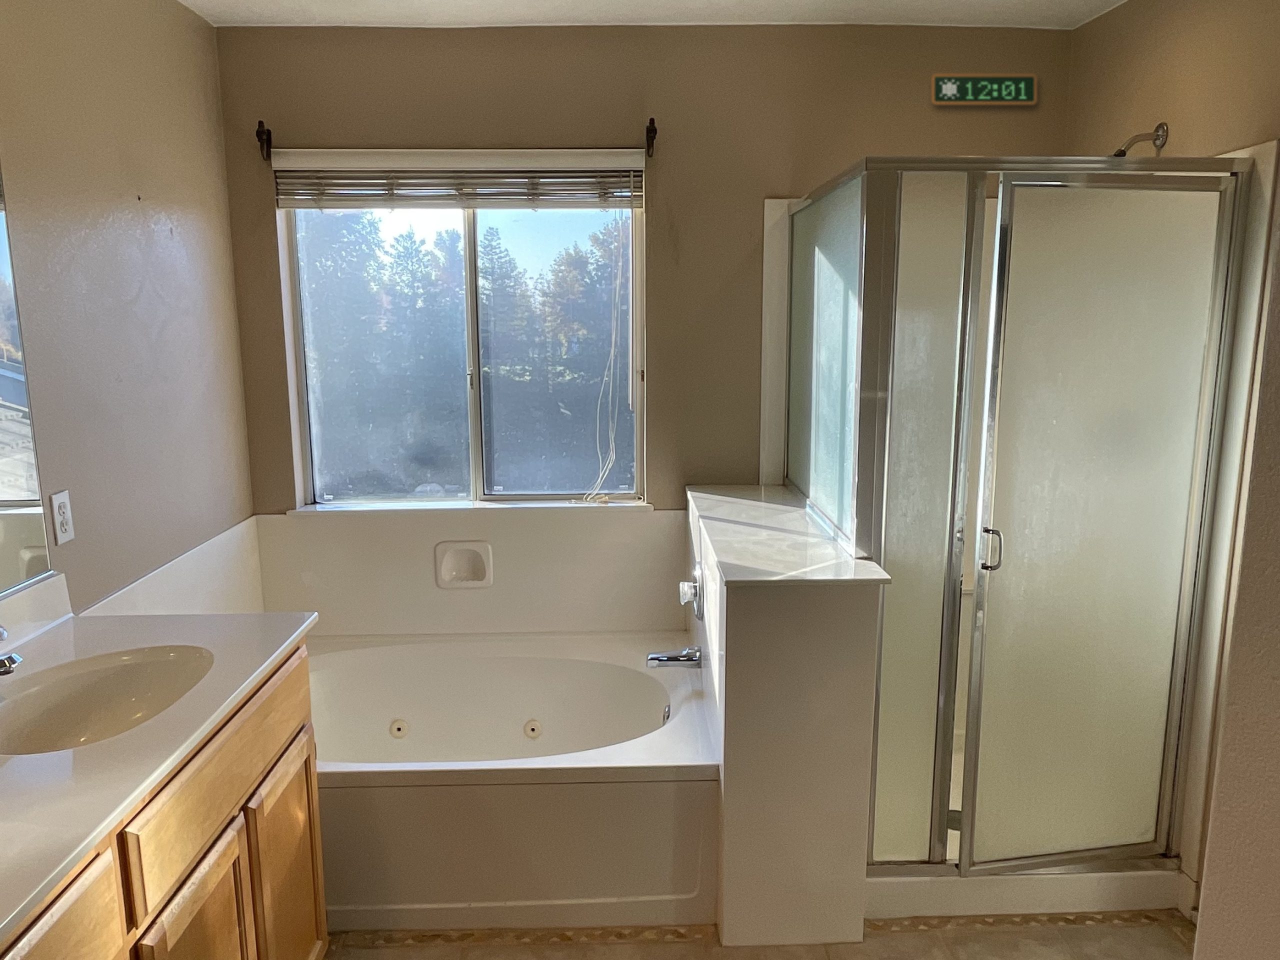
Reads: 12.01
